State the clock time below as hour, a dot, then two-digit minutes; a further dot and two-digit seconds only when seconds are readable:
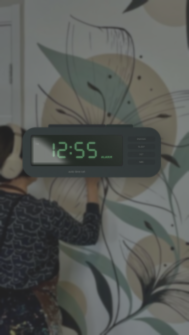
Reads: 12.55
